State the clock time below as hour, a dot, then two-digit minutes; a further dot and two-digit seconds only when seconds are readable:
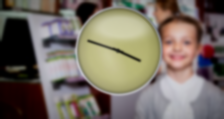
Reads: 3.48
